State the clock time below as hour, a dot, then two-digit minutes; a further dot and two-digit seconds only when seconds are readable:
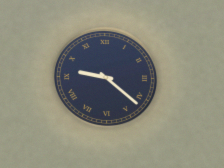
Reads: 9.22
